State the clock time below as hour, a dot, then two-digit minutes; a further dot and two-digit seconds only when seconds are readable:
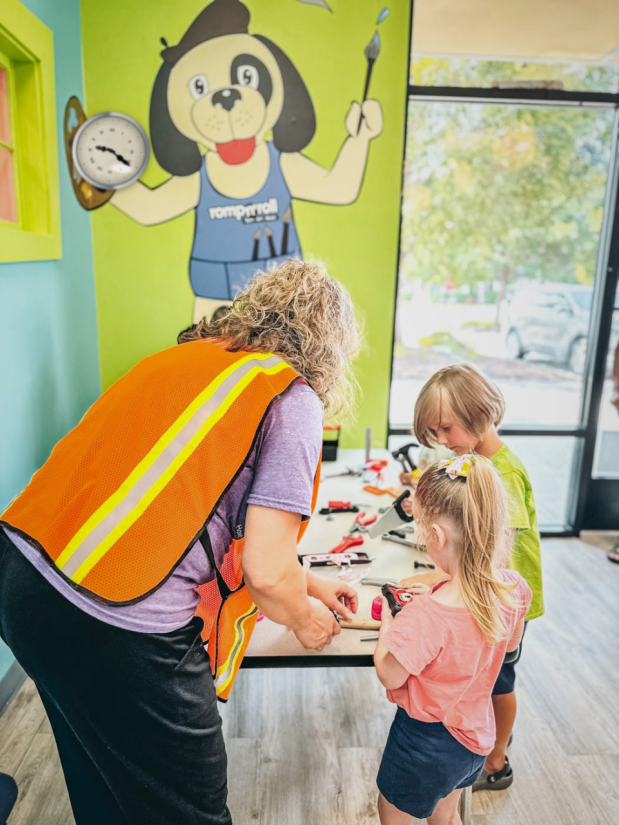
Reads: 9.21
